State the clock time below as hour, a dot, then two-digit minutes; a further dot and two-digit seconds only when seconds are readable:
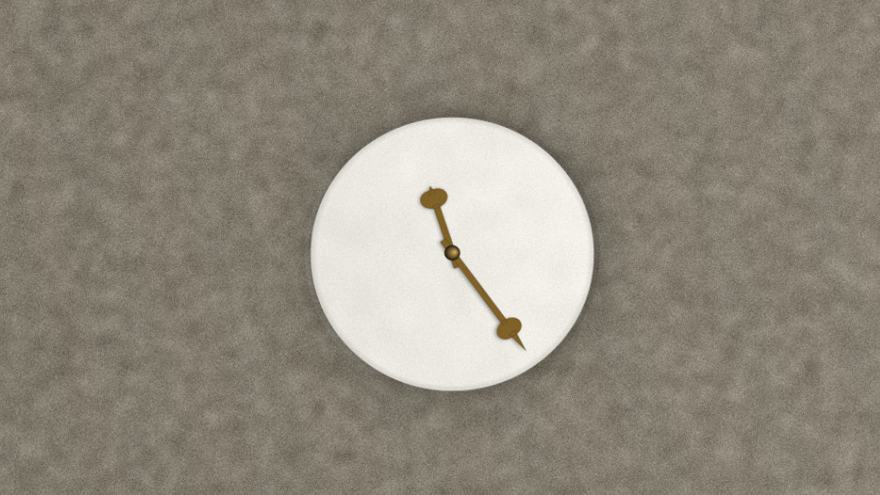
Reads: 11.24
